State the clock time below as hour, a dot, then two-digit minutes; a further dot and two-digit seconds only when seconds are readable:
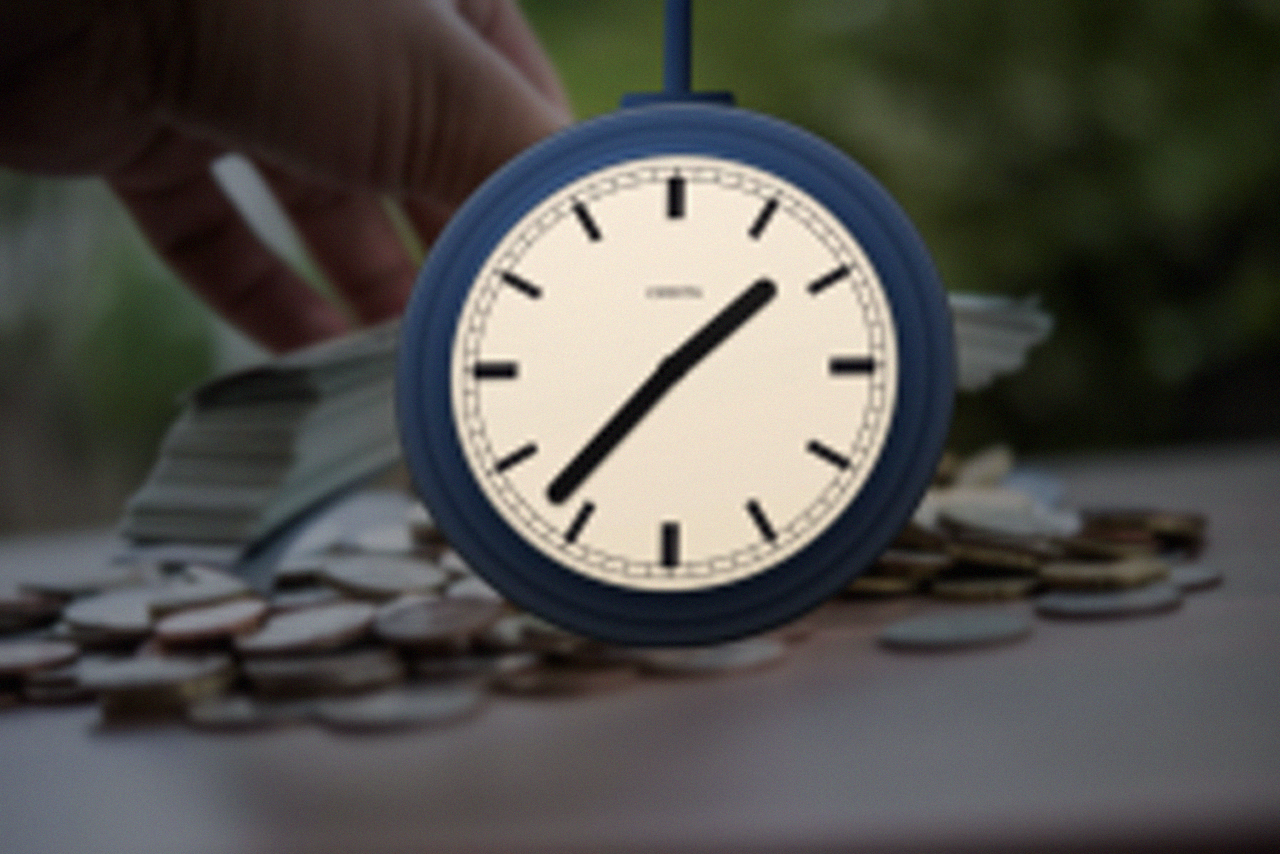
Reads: 1.37
